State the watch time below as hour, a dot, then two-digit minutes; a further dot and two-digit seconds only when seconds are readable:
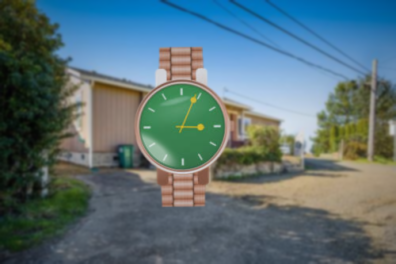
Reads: 3.04
